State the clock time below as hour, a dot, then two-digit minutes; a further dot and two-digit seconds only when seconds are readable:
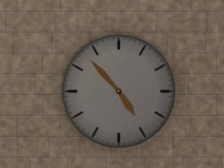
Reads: 4.53
